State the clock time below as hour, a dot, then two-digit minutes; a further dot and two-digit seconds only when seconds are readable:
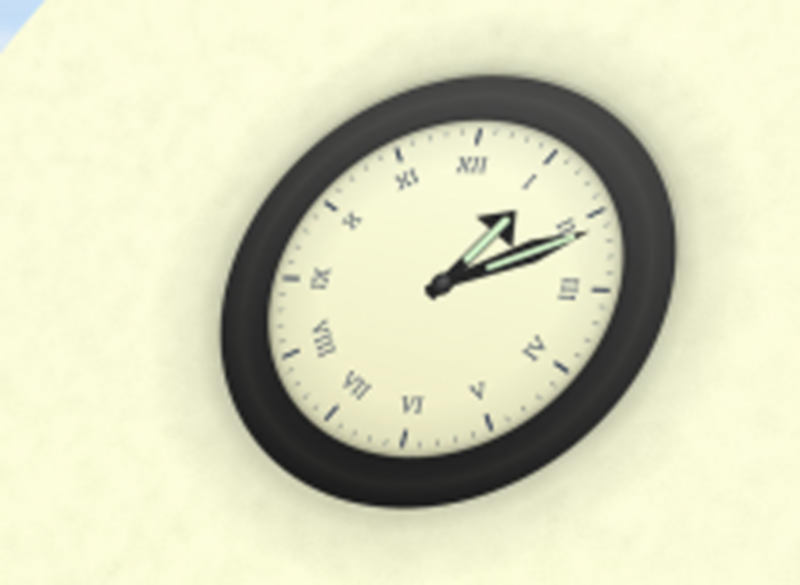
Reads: 1.11
